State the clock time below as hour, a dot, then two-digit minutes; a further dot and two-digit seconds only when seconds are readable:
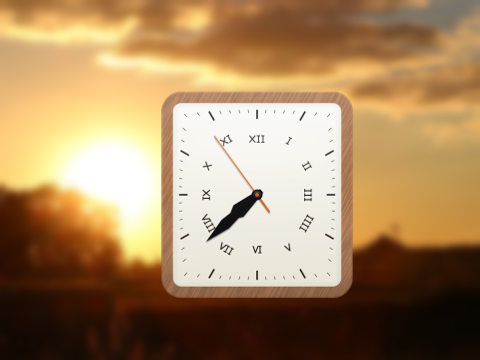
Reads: 7.37.54
